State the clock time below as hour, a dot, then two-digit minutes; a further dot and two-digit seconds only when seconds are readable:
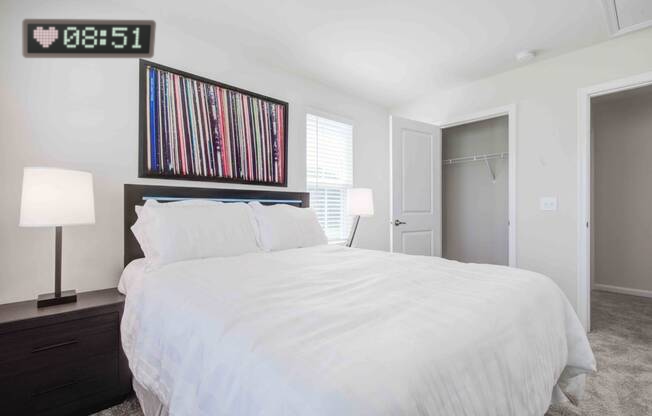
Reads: 8.51
